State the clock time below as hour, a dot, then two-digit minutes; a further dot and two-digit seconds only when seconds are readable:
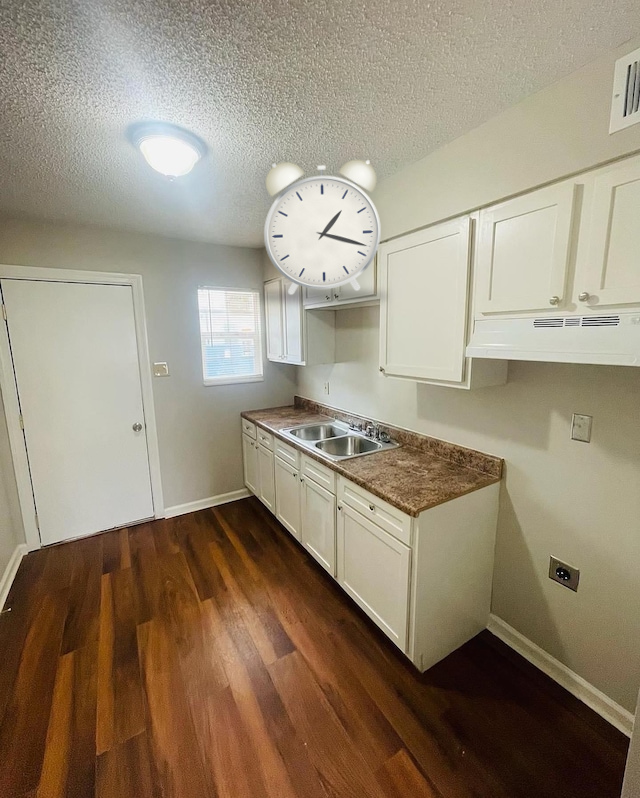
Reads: 1.18
